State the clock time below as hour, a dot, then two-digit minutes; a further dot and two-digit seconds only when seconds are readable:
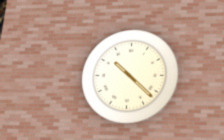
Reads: 10.22
